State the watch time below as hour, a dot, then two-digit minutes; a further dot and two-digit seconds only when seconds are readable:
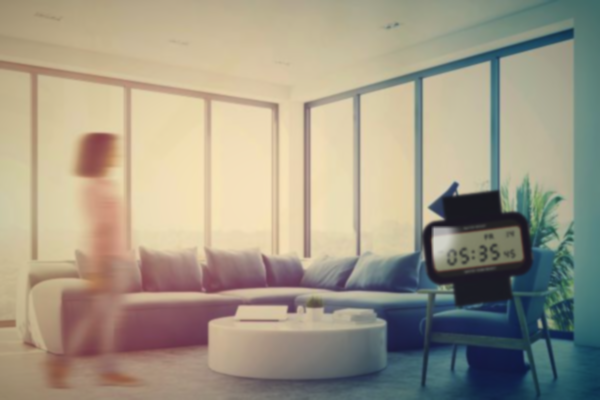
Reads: 5.35
